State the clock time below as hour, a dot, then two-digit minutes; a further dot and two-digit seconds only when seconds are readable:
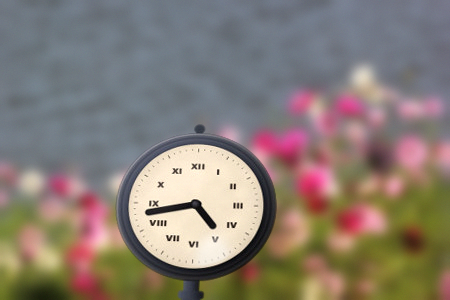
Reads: 4.43
